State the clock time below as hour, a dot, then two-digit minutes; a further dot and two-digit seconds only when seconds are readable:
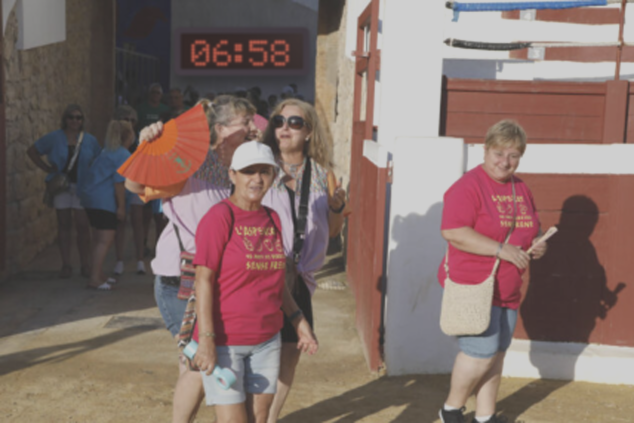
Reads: 6.58
